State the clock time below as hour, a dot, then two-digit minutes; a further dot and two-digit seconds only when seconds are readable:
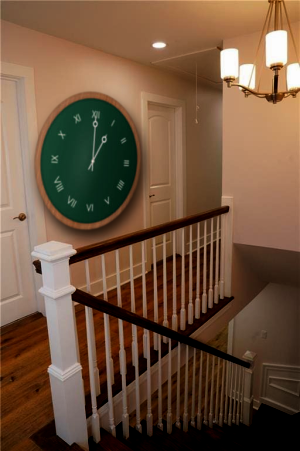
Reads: 1.00
